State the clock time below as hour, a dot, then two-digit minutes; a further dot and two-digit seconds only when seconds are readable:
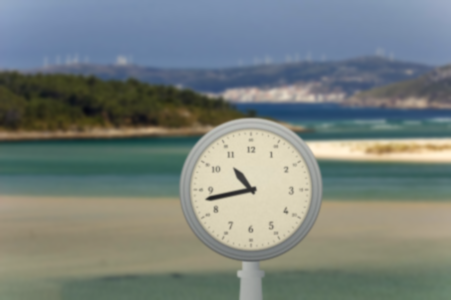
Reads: 10.43
